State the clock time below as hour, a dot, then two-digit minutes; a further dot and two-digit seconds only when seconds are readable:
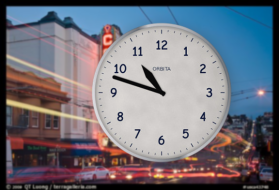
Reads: 10.48
